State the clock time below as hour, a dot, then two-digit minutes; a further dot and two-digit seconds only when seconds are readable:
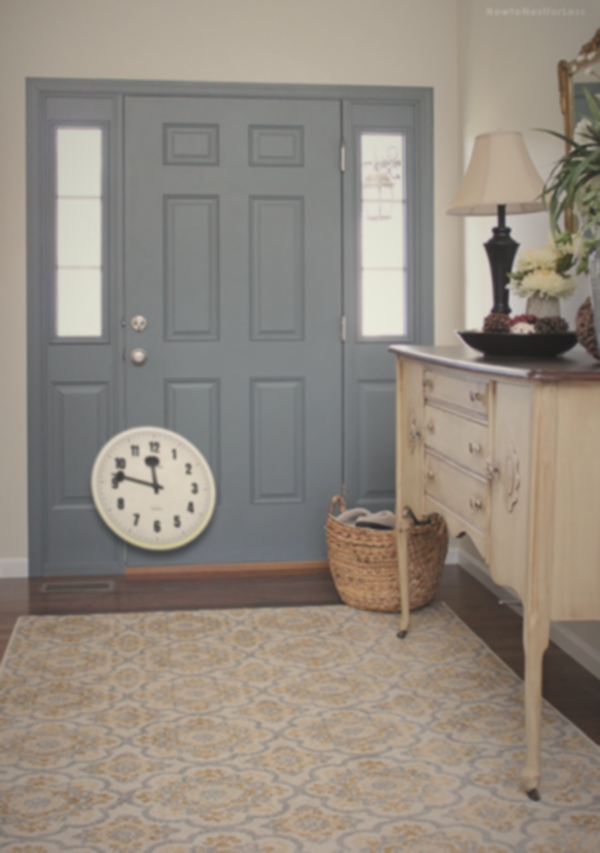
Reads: 11.47
